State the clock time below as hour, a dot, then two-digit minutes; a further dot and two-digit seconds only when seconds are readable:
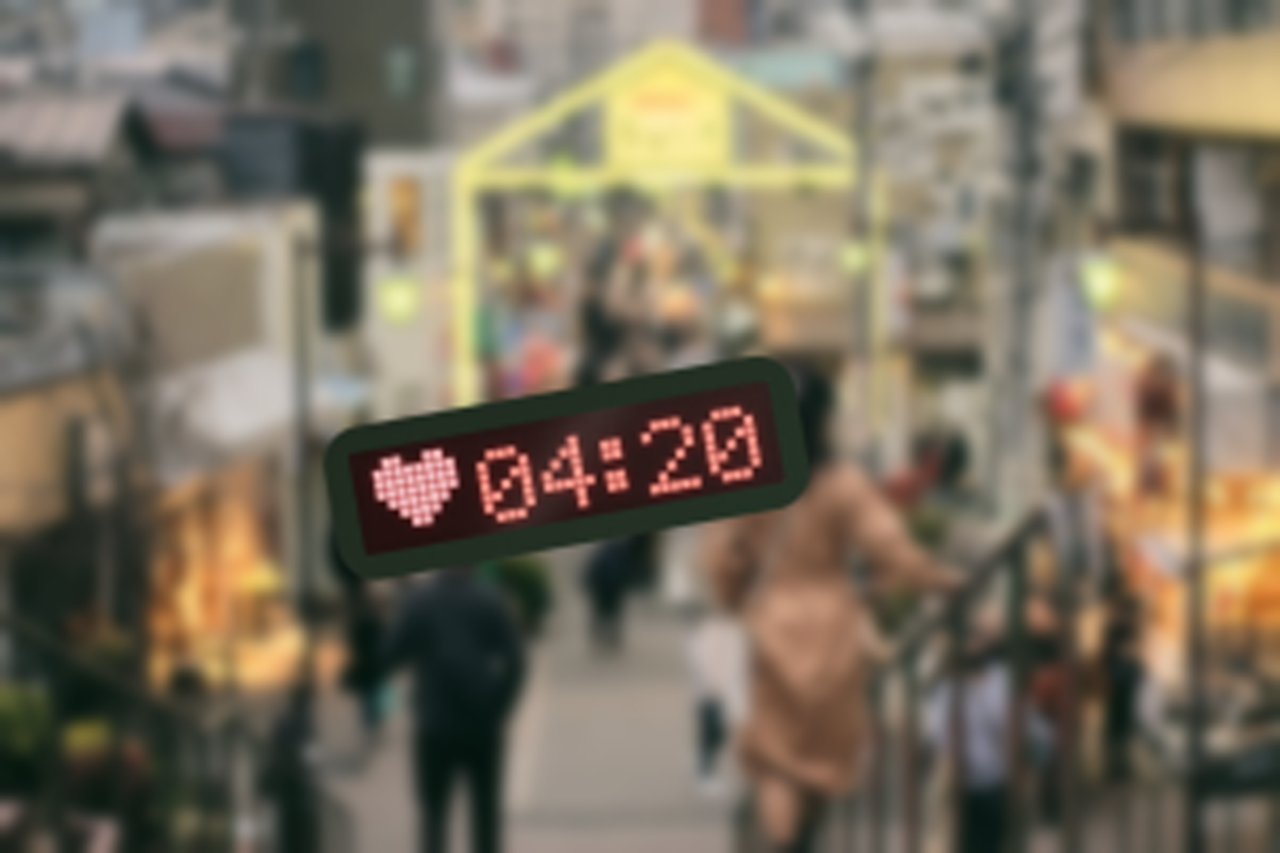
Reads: 4.20
